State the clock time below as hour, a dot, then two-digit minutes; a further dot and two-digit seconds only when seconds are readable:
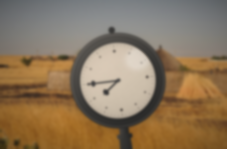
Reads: 7.45
